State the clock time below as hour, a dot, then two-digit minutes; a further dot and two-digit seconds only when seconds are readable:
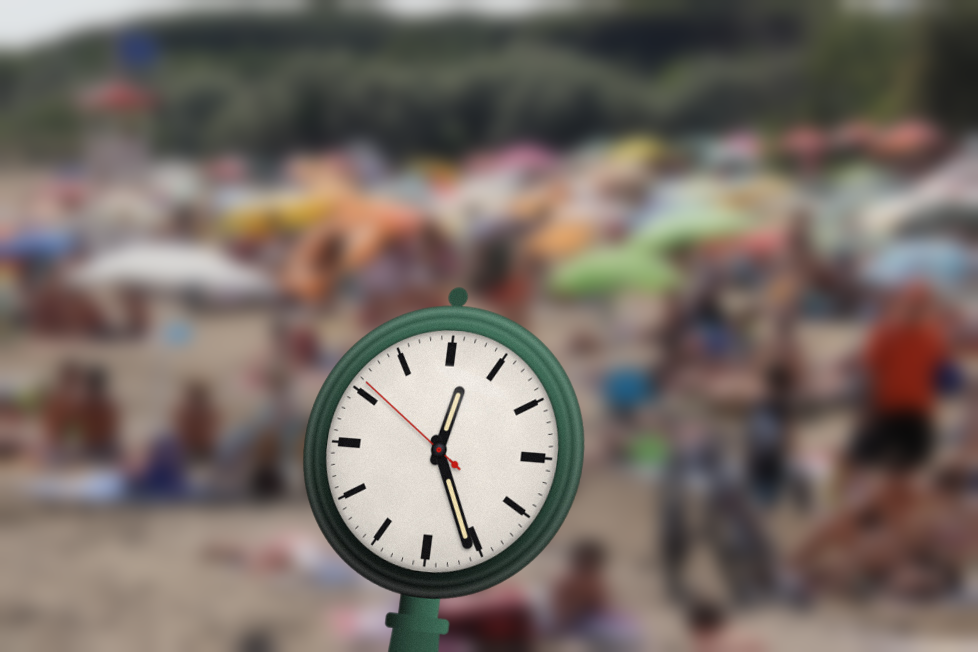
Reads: 12.25.51
